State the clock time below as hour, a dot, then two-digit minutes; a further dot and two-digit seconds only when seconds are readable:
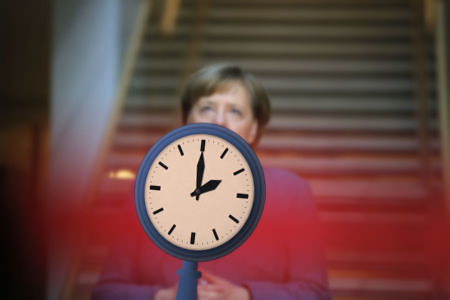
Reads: 2.00
